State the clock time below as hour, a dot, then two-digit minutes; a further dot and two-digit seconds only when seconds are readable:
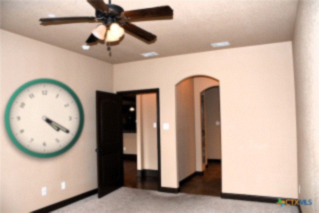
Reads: 4.20
